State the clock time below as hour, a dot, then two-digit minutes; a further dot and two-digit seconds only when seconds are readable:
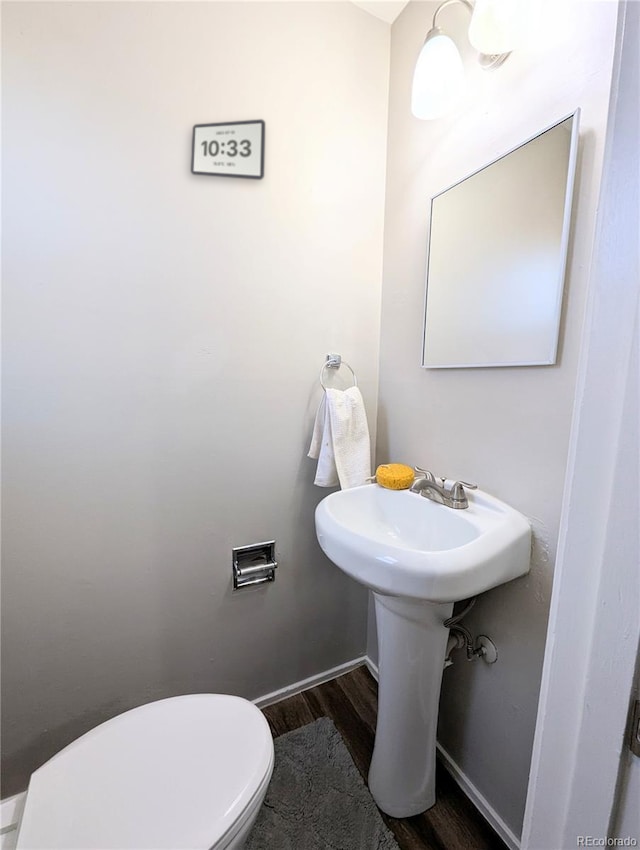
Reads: 10.33
